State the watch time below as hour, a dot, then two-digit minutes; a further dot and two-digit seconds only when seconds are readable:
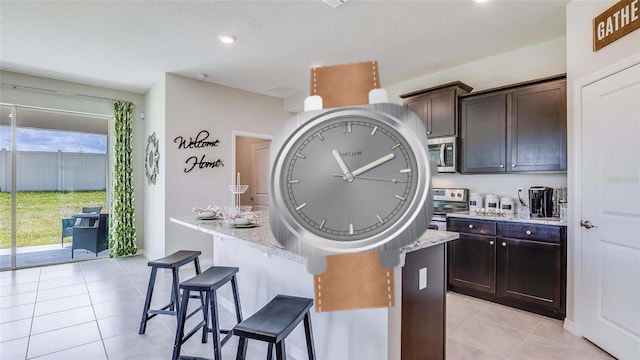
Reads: 11.11.17
